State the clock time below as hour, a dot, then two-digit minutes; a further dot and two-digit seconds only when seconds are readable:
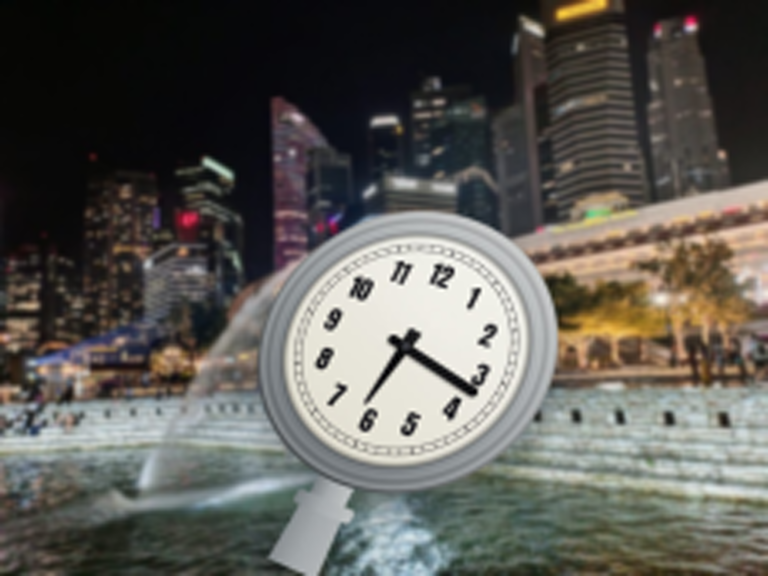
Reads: 6.17
